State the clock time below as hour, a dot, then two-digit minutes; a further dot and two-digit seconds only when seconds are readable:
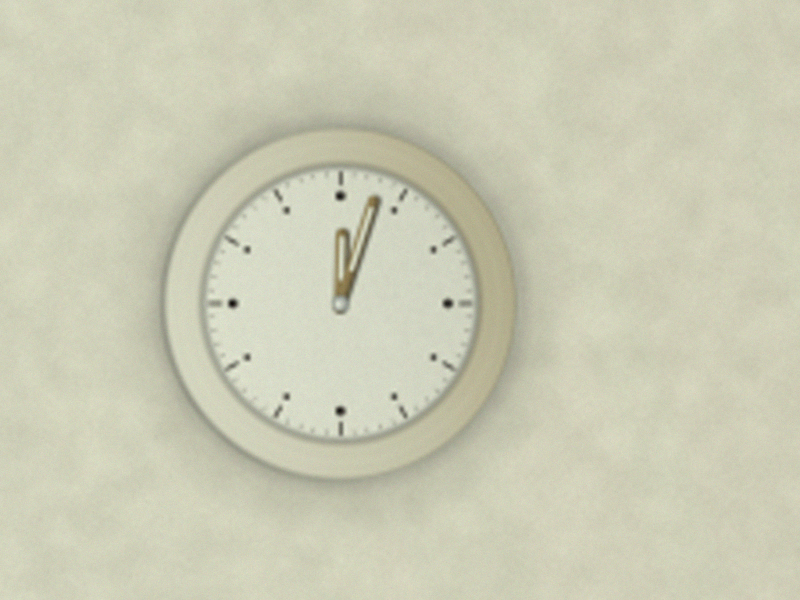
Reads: 12.03
